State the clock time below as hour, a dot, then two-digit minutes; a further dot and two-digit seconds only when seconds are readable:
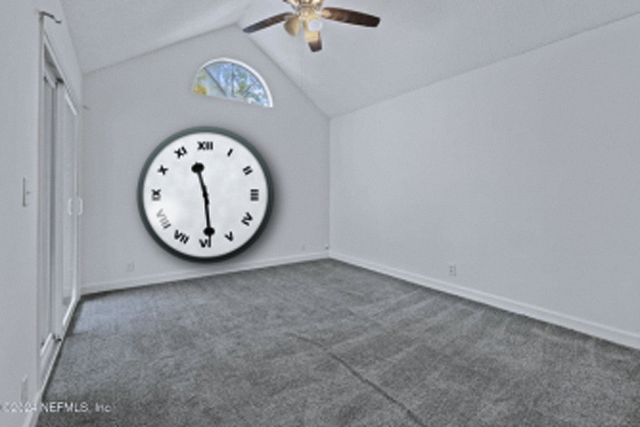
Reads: 11.29
